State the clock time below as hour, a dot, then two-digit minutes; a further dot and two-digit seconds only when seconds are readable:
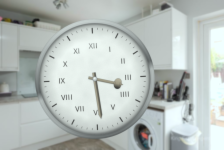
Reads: 3.29
